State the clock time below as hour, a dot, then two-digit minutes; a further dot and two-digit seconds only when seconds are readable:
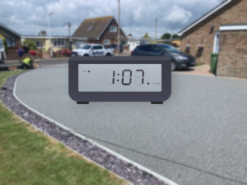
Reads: 1.07
